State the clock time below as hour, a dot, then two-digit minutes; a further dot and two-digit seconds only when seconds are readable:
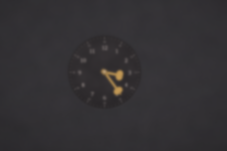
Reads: 3.24
